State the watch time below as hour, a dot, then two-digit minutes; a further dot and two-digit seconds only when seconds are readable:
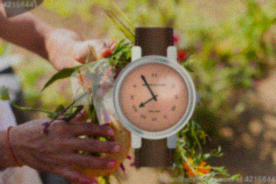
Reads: 7.55
